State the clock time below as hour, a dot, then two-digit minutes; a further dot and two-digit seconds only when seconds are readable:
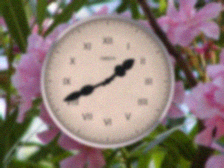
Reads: 1.41
